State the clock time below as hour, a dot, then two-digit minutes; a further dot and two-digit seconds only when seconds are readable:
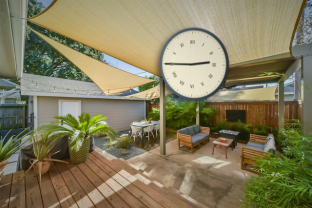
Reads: 2.45
